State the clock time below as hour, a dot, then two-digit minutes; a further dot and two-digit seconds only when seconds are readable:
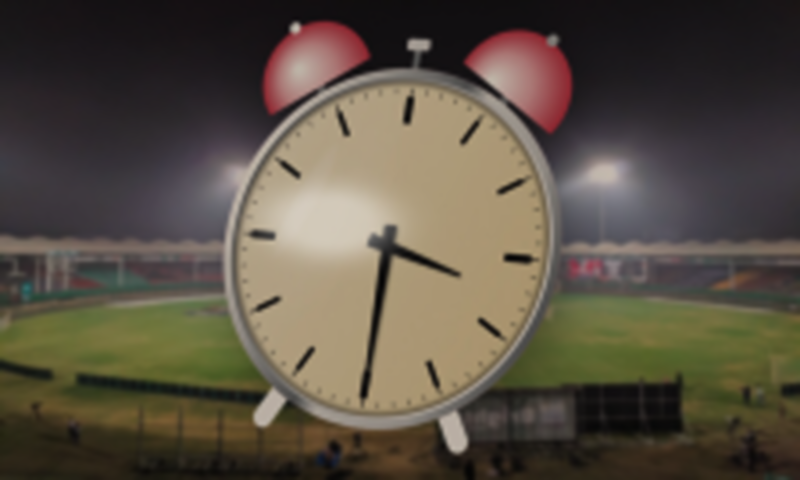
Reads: 3.30
